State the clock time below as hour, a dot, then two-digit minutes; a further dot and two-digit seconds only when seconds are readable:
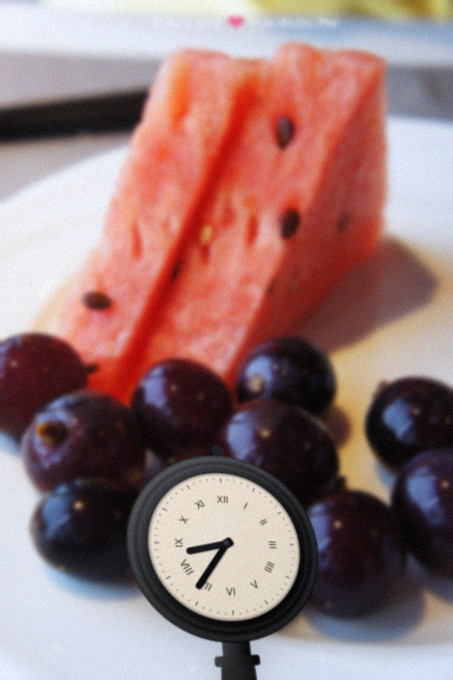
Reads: 8.36
